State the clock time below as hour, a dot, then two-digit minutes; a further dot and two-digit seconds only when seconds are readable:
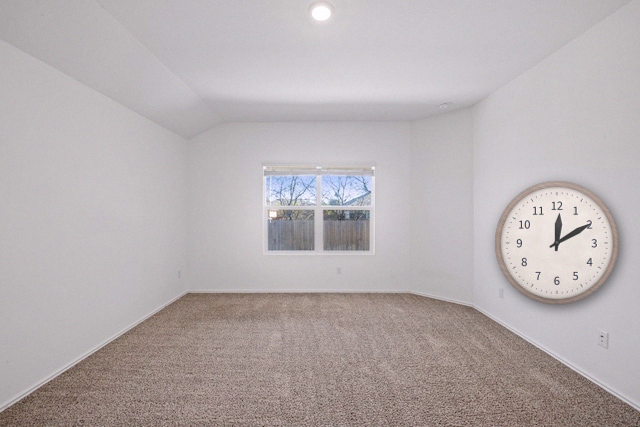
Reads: 12.10
